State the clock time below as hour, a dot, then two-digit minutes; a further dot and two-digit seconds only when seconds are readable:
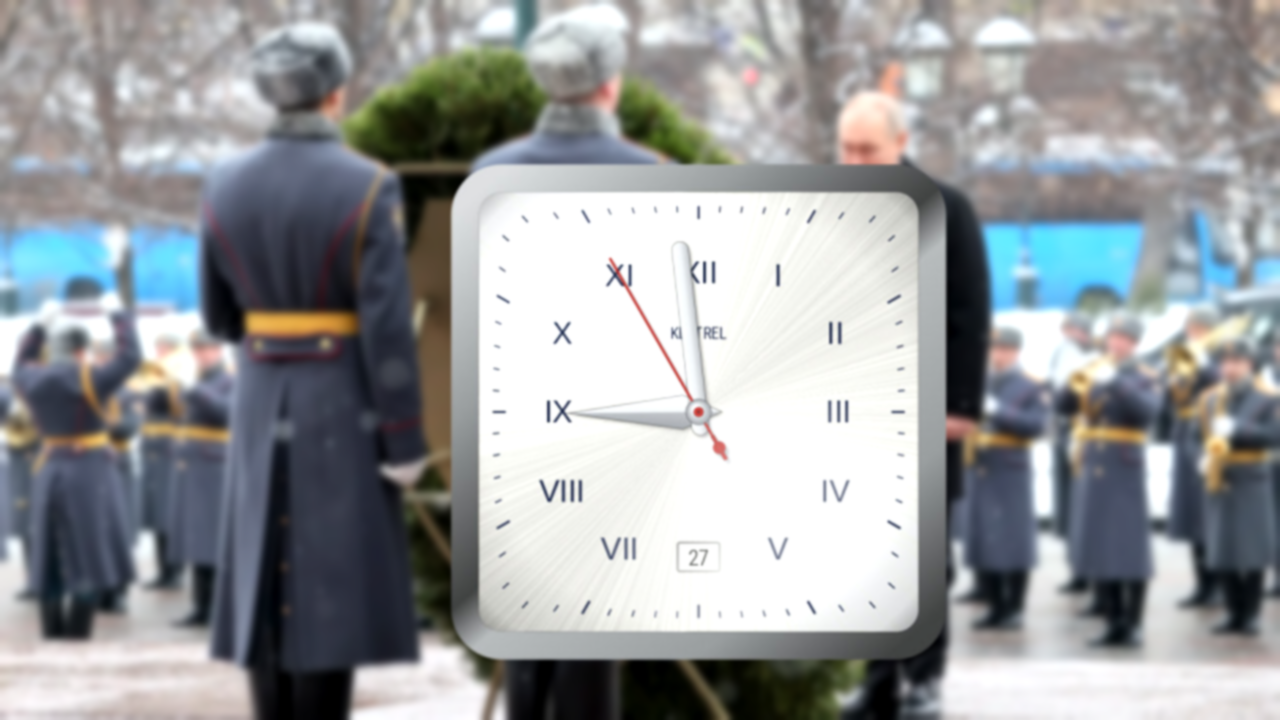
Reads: 8.58.55
